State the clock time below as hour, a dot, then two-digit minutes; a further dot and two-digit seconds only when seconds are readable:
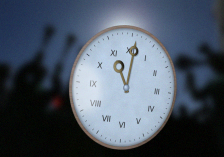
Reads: 11.01
